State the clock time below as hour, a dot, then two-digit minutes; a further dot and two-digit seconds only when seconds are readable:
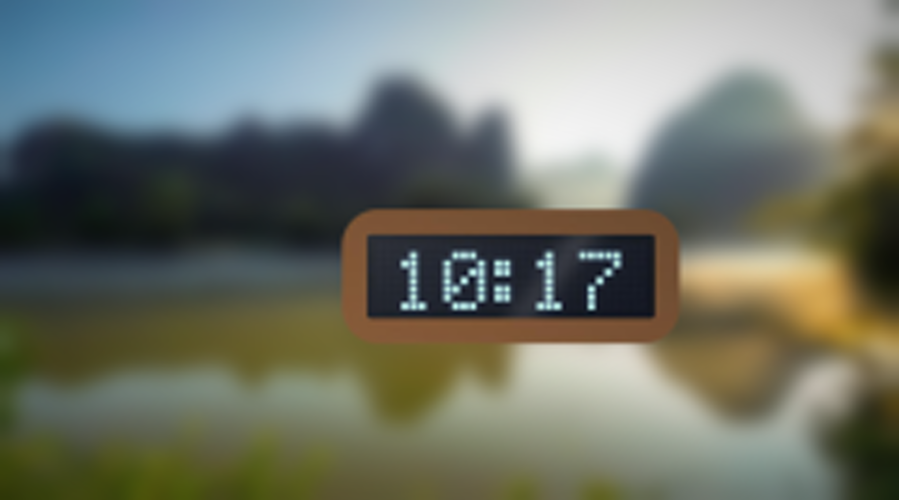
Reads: 10.17
